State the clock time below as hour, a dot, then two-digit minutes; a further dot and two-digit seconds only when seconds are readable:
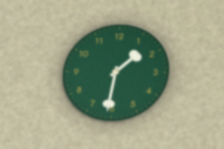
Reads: 1.31
